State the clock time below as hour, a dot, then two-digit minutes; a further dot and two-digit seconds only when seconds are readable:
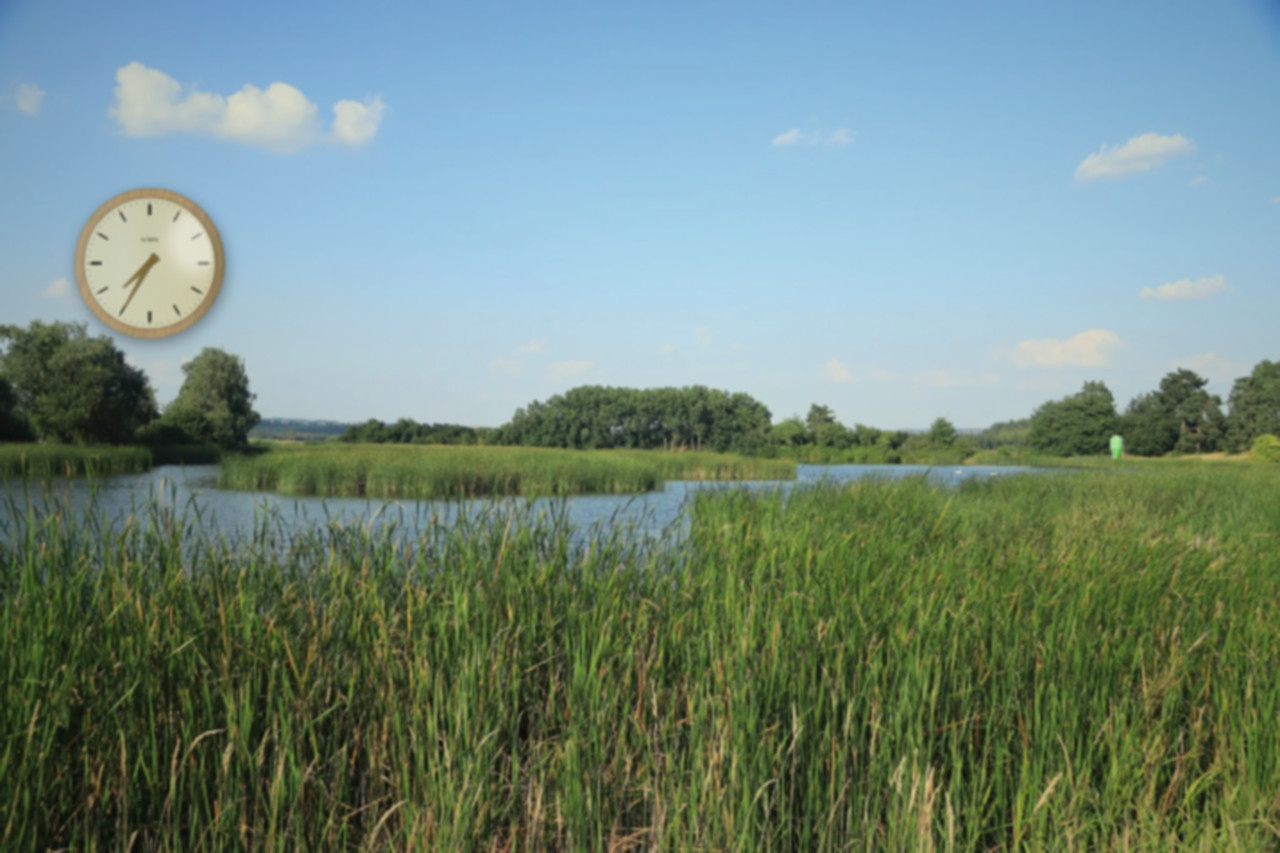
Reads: 7.35
